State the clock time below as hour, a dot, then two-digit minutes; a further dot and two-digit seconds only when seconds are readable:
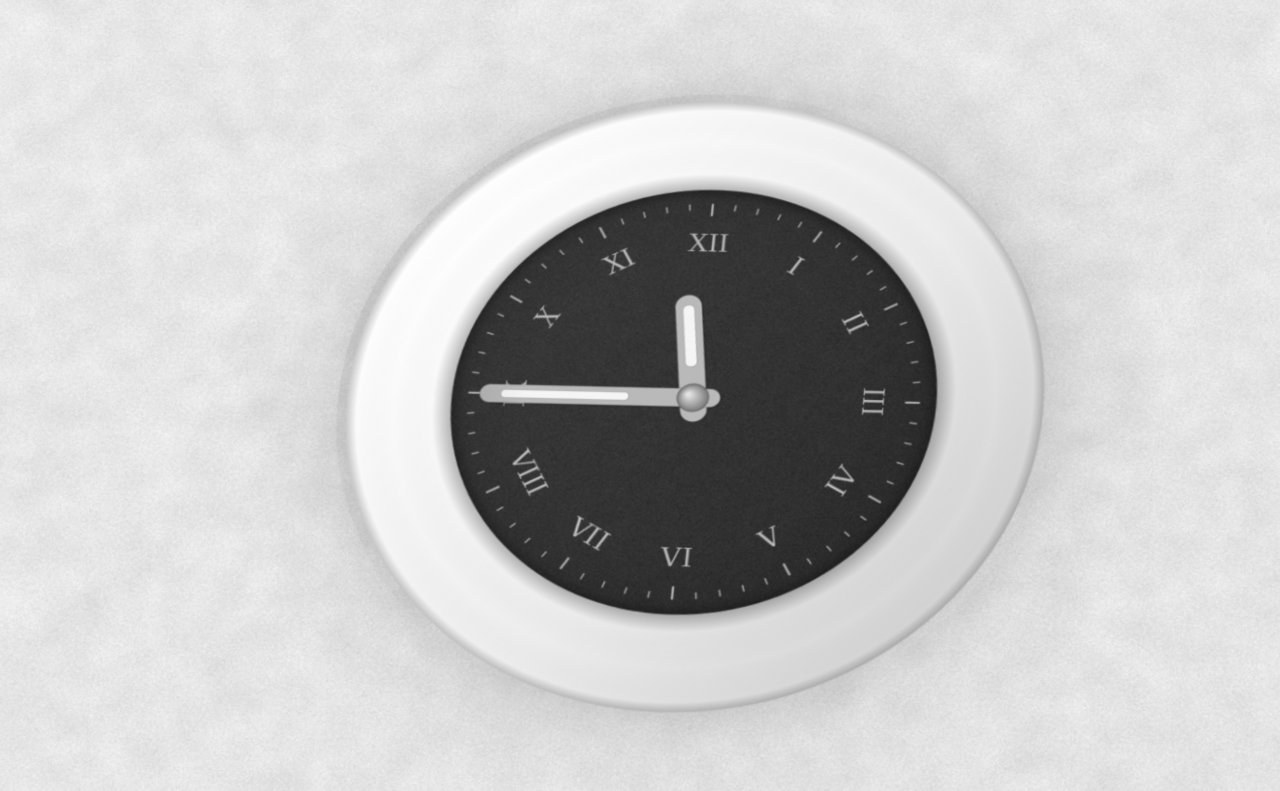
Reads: 11.45
